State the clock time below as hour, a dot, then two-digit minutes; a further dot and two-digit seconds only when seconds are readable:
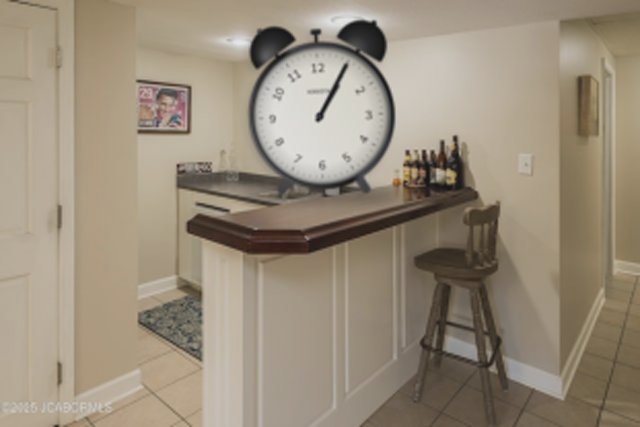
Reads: 1.05
